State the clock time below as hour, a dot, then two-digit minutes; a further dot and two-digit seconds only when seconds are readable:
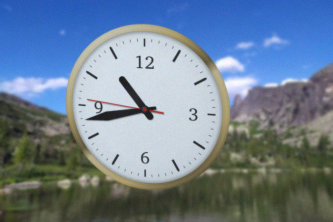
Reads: 10.42.46
